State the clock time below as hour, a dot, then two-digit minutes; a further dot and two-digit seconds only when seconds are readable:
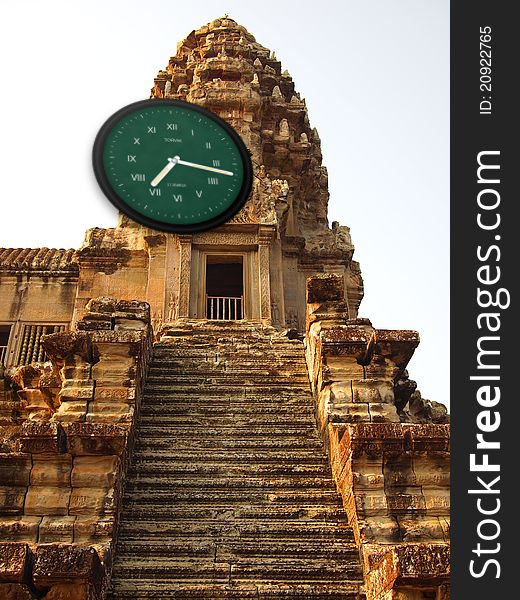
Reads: 7.17
